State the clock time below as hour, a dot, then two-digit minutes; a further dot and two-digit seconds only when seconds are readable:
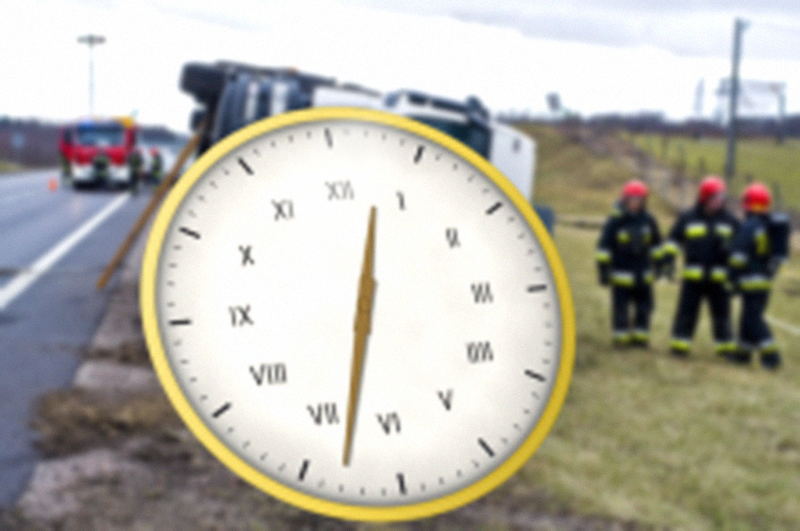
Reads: 12.33
